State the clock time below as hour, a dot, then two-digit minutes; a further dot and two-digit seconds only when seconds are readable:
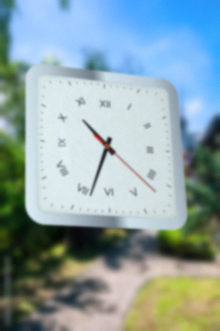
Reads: 10.33.22
